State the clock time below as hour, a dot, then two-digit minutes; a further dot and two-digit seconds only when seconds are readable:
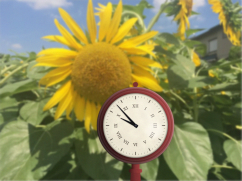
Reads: 9.53
